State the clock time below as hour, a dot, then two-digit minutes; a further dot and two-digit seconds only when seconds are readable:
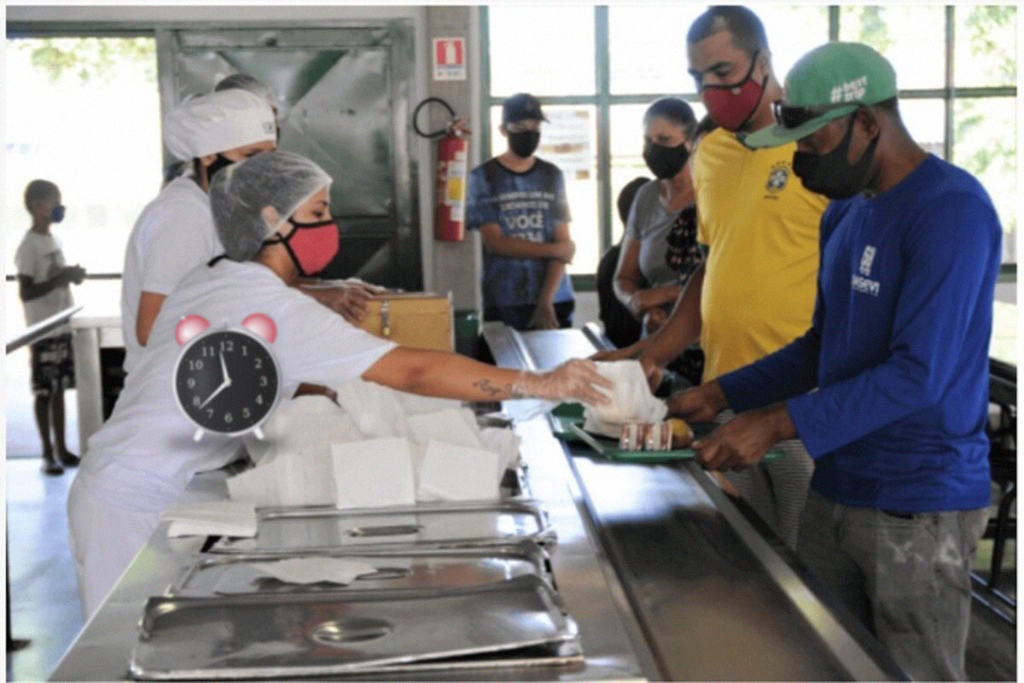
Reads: 11.38
